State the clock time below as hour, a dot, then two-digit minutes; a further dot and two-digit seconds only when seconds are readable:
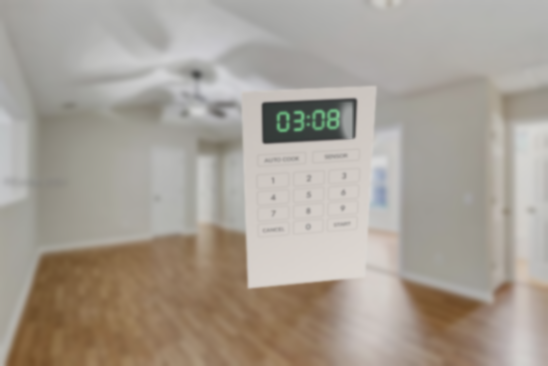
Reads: 3.08
